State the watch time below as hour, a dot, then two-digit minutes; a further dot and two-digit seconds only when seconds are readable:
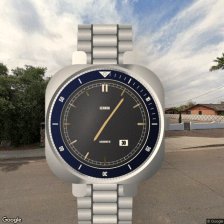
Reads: 7.06
